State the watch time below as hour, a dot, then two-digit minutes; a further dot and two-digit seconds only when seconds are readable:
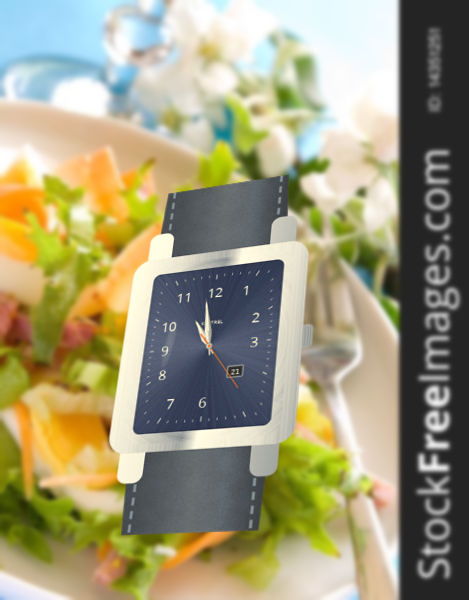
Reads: 10.58.24
